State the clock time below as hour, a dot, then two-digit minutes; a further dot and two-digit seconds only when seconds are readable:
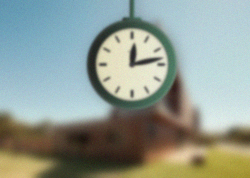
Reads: 12.13
